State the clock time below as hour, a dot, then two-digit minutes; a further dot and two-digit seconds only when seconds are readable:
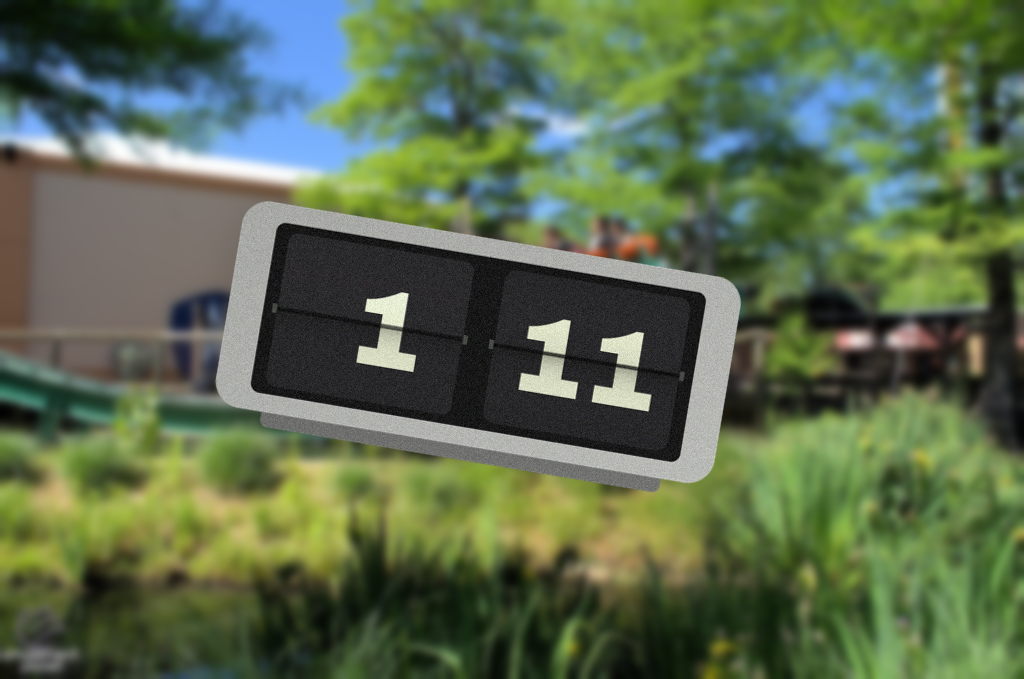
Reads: 1.11
